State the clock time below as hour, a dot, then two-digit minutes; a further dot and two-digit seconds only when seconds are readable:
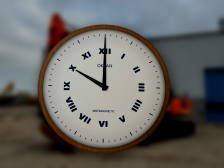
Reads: 10.00
